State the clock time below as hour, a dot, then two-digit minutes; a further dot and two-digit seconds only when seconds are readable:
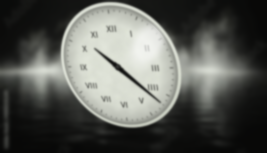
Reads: 10.22
